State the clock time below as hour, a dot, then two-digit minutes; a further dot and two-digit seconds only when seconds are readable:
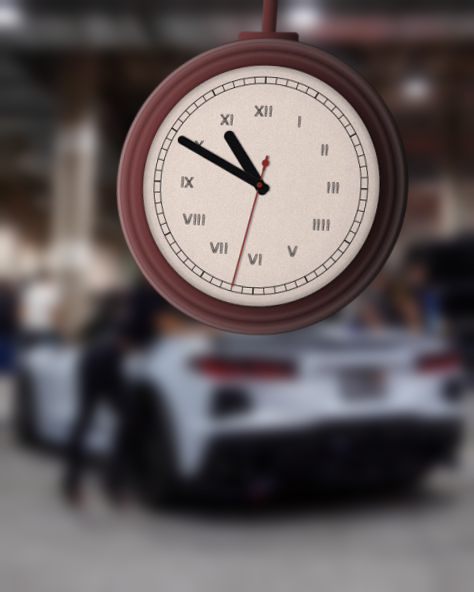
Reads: 10.49.32
